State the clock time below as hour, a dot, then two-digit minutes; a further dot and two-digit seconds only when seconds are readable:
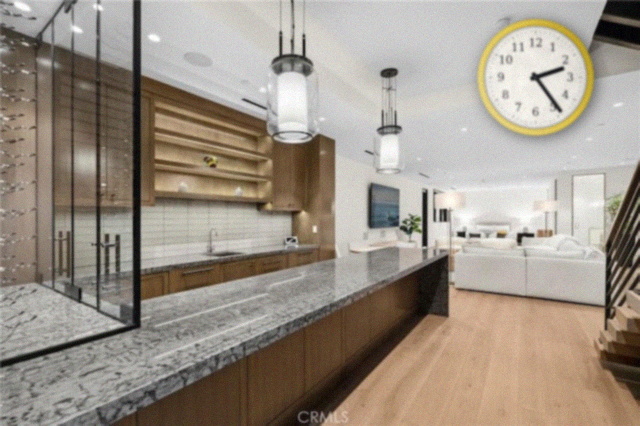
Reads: 2.24
